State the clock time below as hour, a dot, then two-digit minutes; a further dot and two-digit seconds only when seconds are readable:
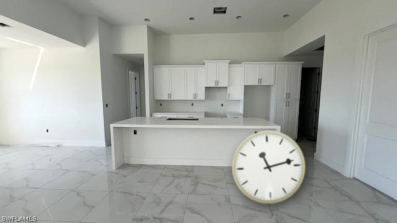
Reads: 11.13
